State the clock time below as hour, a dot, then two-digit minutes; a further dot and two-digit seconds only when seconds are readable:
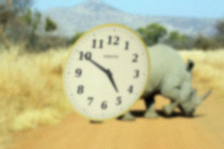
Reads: 4.50
